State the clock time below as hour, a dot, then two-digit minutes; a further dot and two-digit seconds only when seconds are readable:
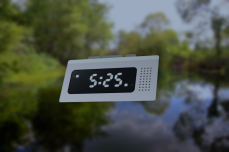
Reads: 5.25
